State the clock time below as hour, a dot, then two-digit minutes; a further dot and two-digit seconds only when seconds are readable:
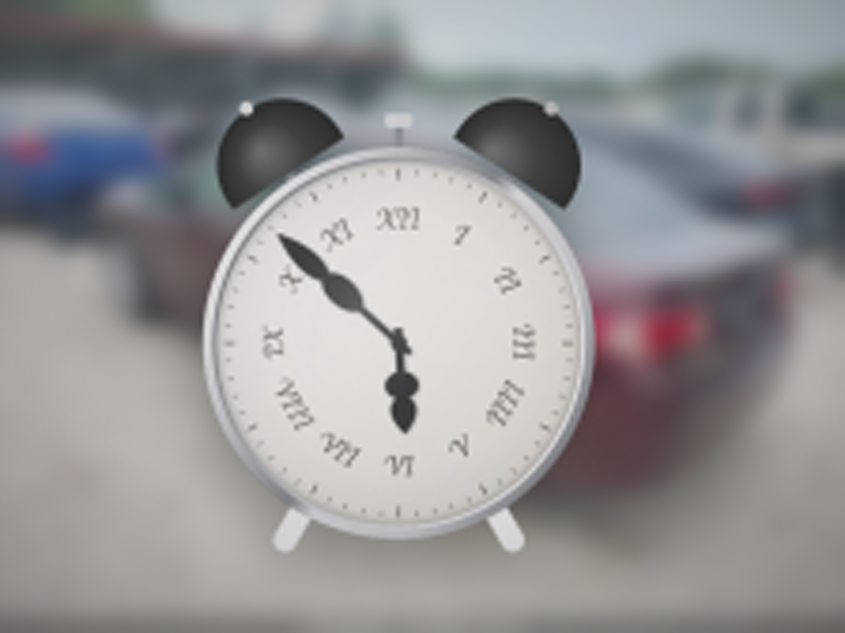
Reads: 5.52
